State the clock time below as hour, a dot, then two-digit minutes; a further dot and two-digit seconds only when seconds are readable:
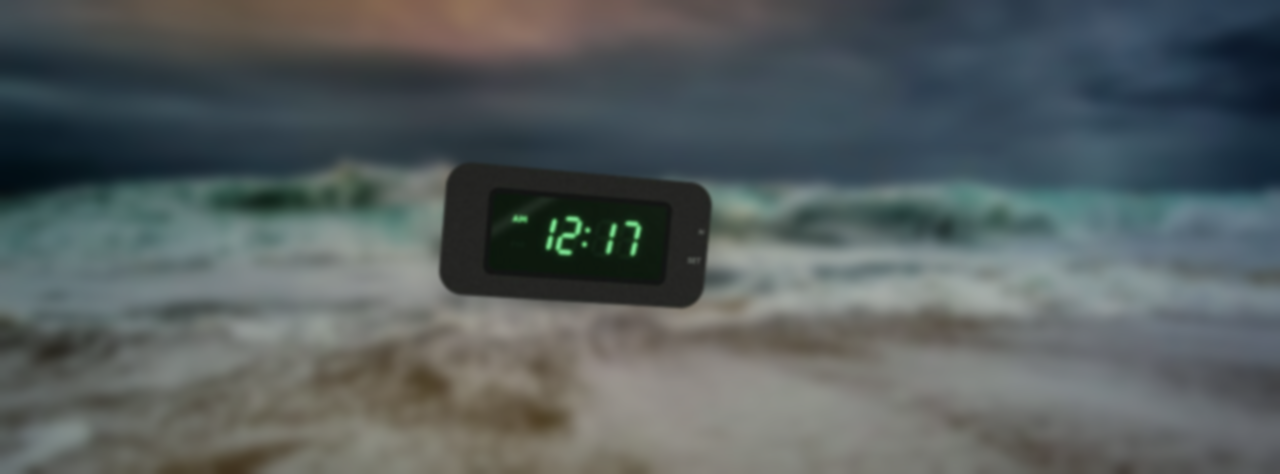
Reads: 12.17
